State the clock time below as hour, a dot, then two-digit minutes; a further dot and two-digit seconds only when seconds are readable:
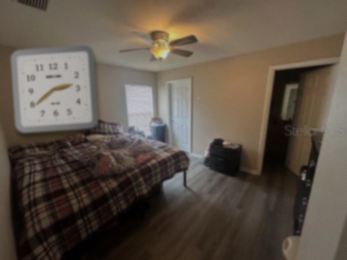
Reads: 2.39
